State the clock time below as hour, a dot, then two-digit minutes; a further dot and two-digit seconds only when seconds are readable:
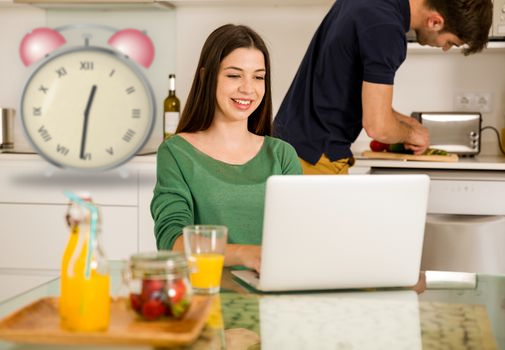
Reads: 12.31
